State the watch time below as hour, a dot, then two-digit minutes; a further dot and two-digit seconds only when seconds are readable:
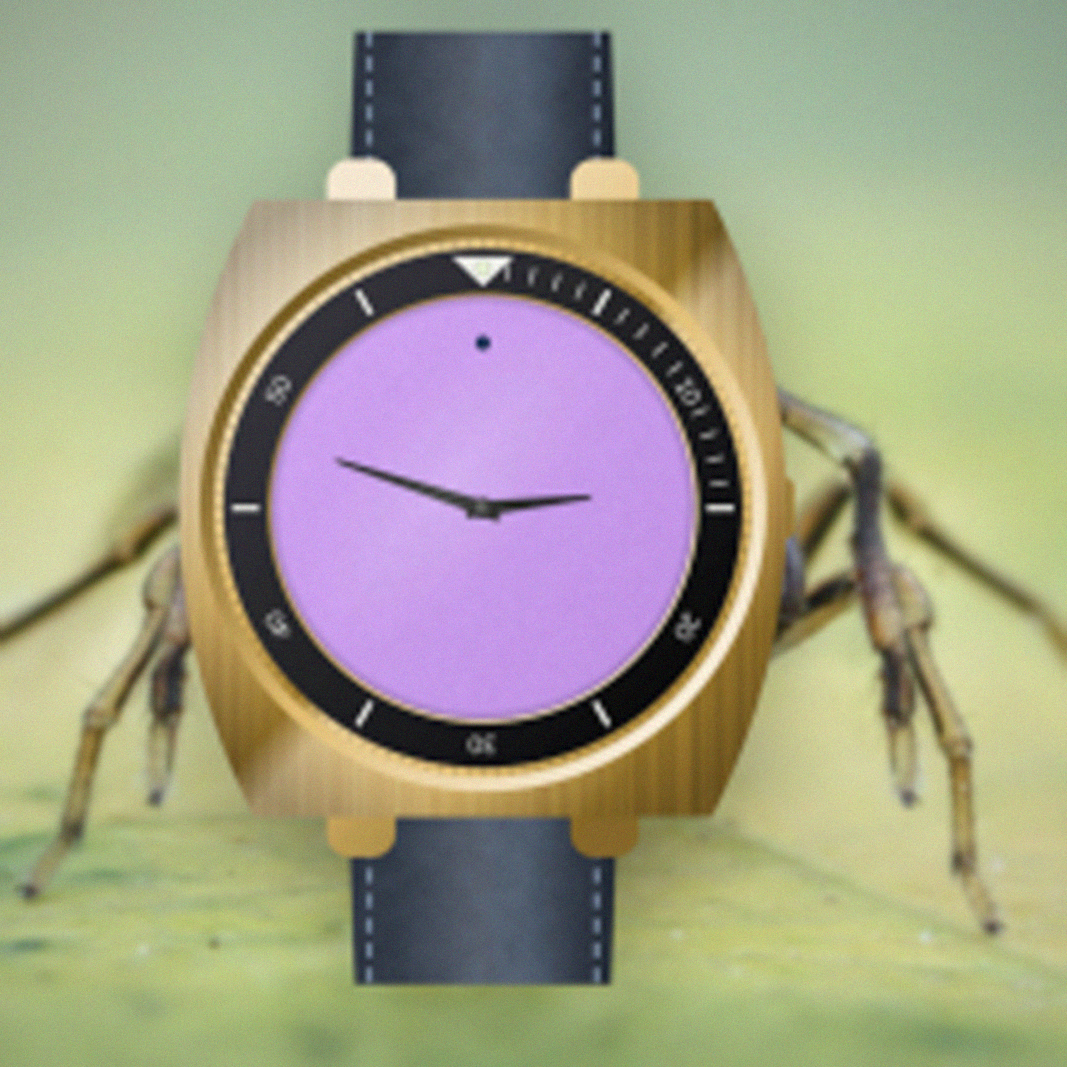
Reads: 2.48
